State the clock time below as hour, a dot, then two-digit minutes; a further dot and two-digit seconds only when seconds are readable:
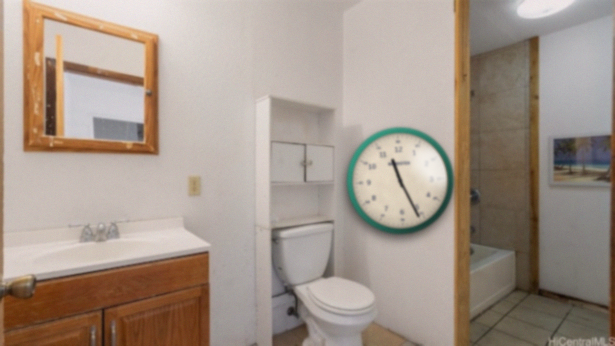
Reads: 11.26
